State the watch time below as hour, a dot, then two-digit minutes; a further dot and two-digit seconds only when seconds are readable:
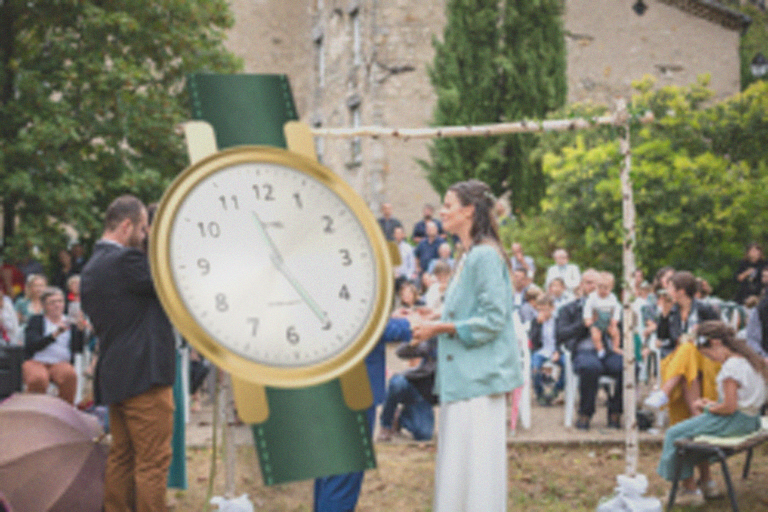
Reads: 11.25
